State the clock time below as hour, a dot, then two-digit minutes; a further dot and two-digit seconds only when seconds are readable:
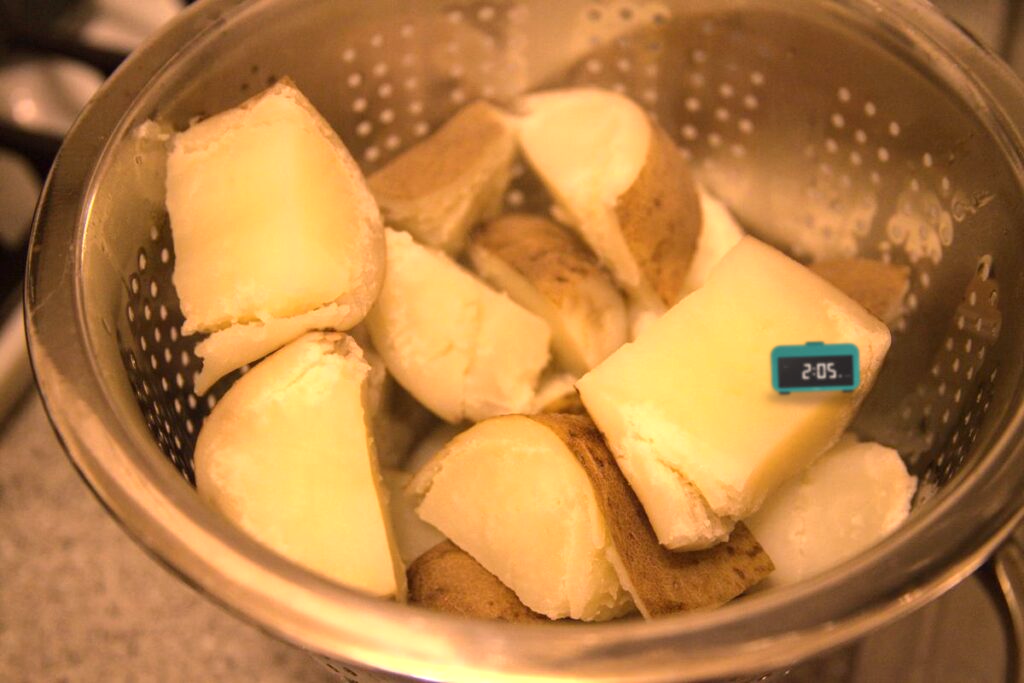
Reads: 2.05
